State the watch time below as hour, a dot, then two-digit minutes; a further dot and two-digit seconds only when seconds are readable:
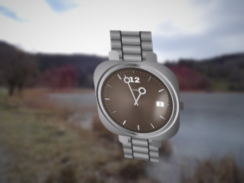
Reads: 12.57
